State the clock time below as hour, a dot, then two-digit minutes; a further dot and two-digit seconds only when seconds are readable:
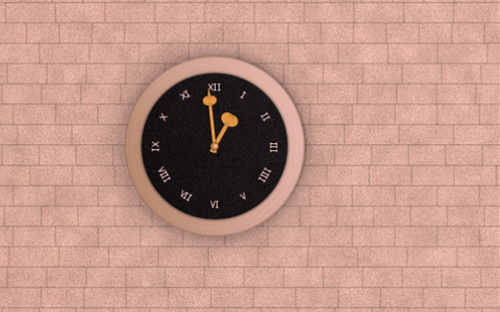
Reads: 12.59
